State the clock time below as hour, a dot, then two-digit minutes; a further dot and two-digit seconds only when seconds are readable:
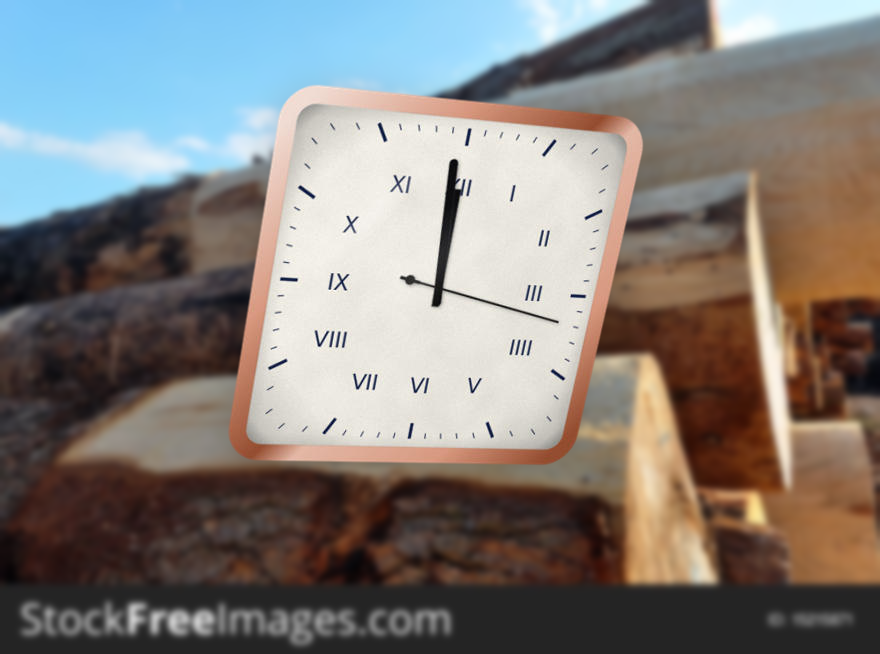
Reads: 11.59.17
